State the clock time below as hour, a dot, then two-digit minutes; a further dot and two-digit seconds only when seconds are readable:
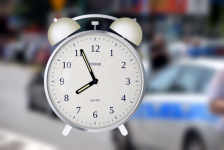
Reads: 7.56
